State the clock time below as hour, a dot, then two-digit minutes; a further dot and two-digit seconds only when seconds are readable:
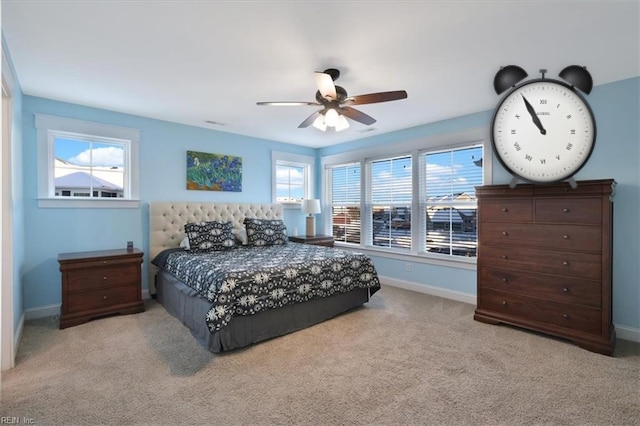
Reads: 10.55
